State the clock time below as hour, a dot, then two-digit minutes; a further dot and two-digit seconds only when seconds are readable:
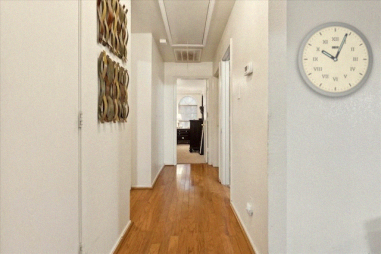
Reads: 10.04
